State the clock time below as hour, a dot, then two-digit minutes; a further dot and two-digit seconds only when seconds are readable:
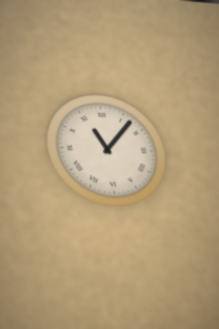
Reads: 11.07
